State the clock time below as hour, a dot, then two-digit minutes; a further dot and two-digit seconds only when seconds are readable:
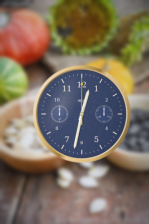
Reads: 12.32
